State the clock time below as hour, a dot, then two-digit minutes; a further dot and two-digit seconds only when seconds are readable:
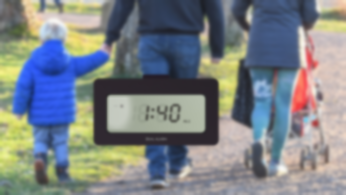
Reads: 1.40
